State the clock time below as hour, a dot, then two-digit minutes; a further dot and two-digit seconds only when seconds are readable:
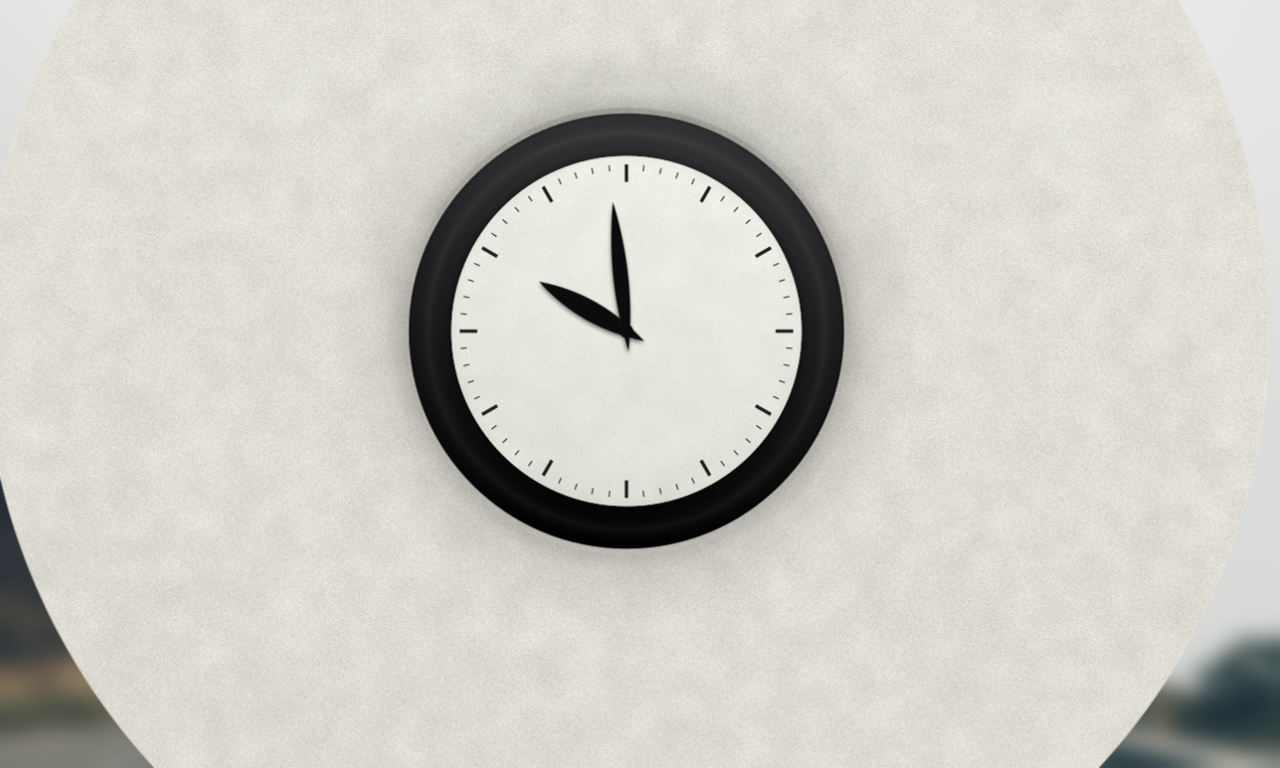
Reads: 9.59
